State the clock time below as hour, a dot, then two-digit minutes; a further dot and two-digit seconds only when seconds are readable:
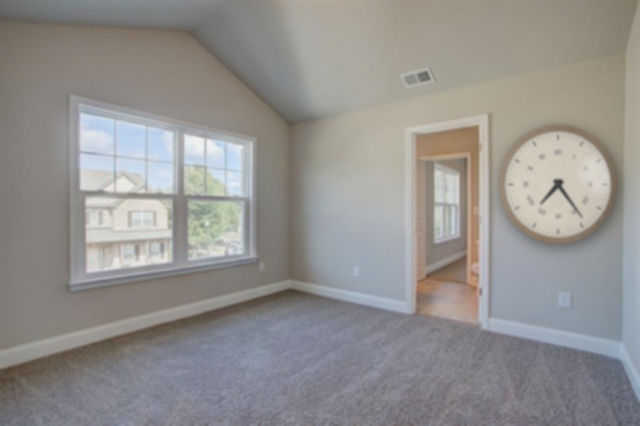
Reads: 7.24
